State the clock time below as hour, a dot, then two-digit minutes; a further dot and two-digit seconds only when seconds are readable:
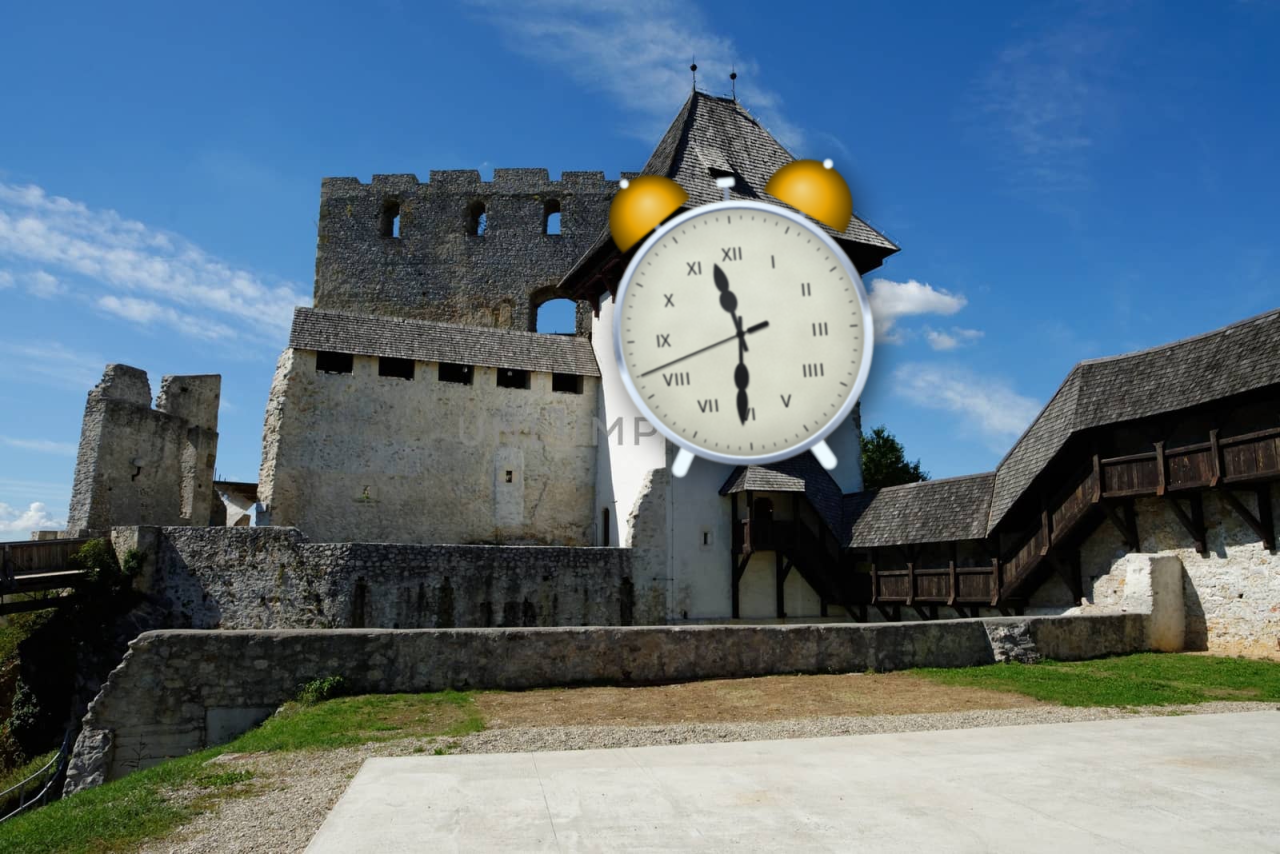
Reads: 11.30.42
